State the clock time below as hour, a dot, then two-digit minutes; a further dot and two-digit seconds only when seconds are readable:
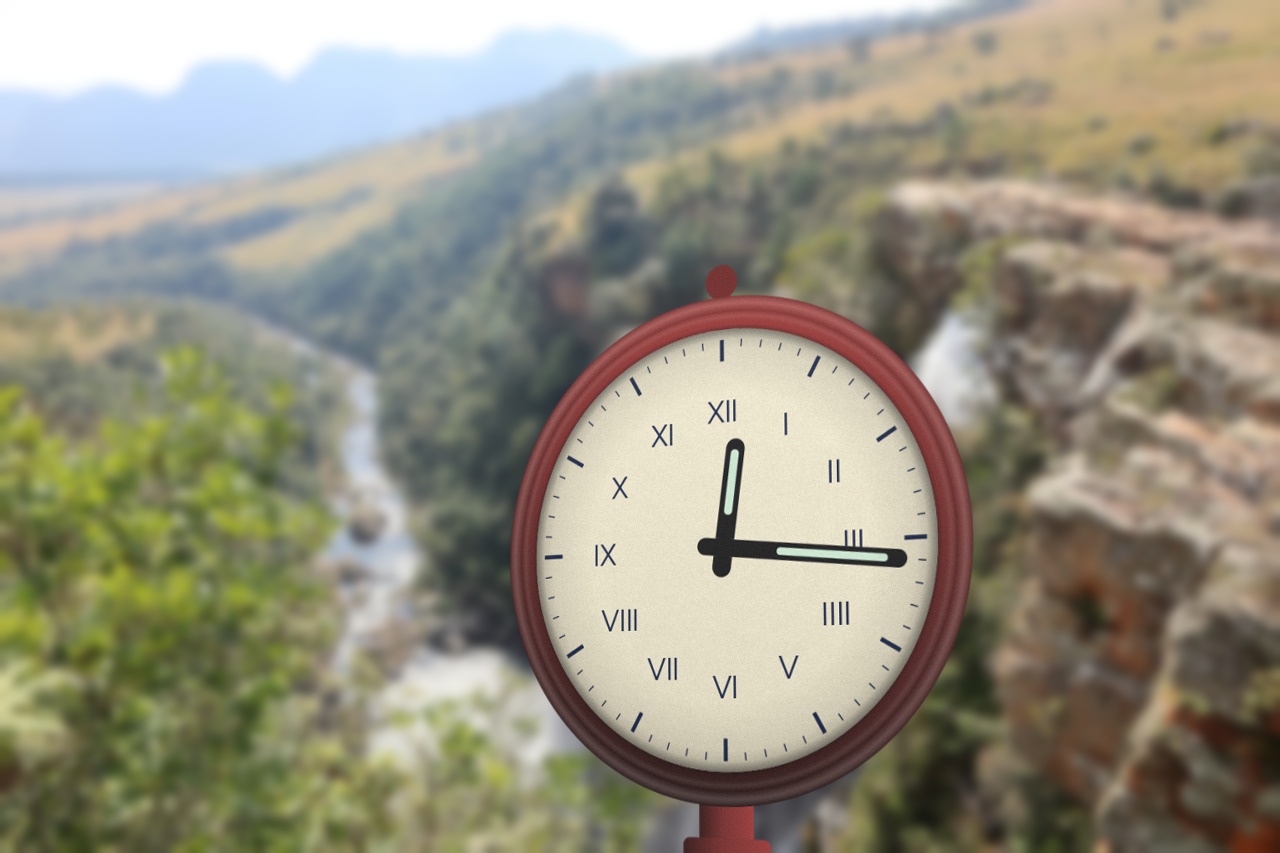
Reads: 12.16
